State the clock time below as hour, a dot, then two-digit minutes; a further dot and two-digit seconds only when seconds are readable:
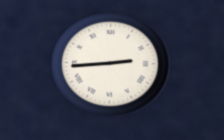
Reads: 2.44
